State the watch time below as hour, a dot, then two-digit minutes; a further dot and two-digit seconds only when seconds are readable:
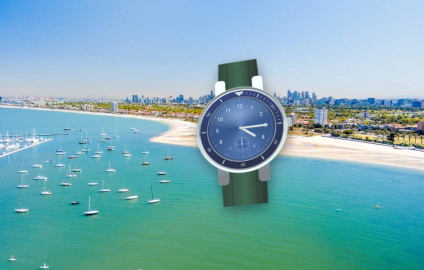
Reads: 4.15
